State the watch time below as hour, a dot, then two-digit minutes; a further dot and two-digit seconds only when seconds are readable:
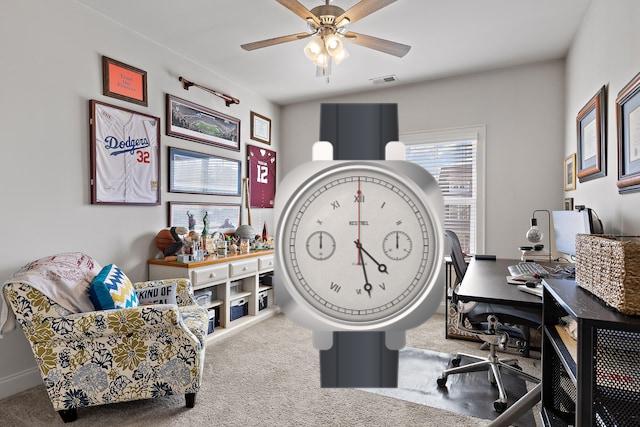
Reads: 4.28
